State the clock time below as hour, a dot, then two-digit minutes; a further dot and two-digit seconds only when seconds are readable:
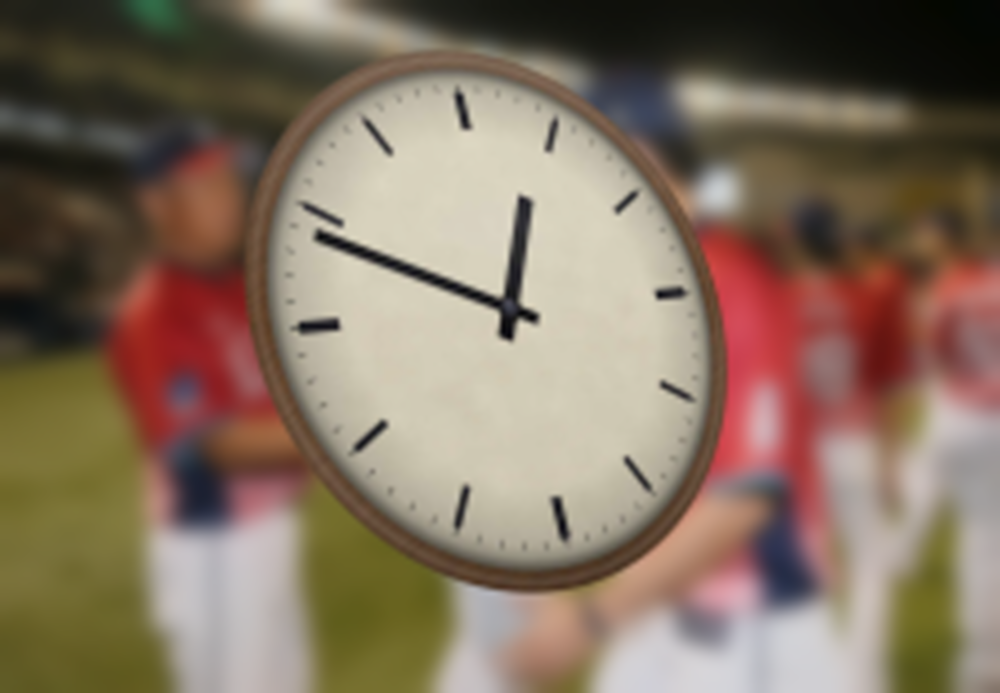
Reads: 12.49
